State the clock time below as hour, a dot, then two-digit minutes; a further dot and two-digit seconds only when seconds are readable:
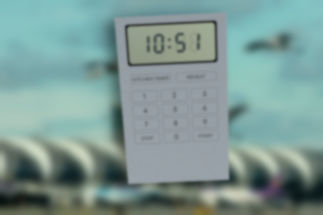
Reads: 10.51
